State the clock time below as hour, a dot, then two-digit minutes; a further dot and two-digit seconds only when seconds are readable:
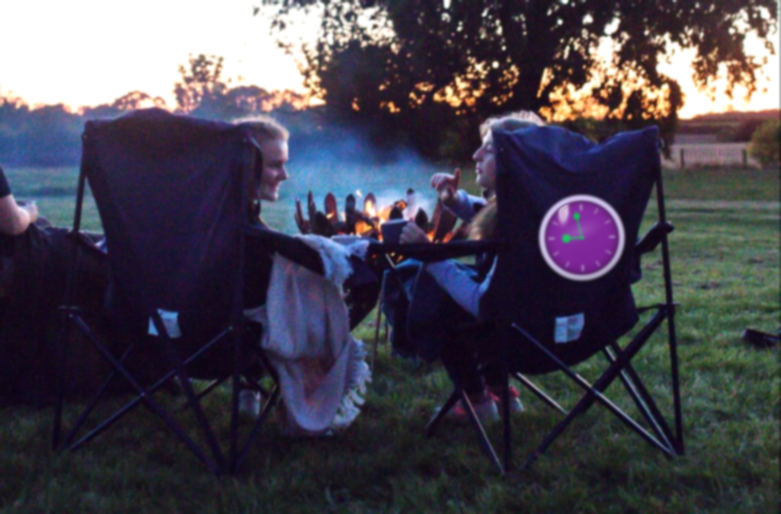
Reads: 8.58
